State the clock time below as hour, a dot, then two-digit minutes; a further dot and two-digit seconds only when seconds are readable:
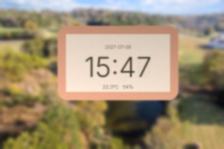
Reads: 15.47
